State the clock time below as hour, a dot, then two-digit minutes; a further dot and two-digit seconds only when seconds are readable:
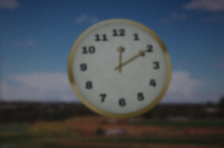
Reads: 12.10
